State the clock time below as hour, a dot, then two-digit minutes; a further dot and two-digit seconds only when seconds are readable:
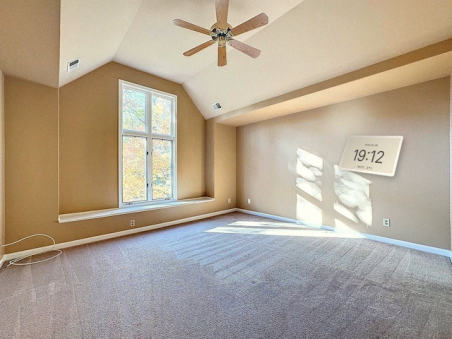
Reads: 19.12
